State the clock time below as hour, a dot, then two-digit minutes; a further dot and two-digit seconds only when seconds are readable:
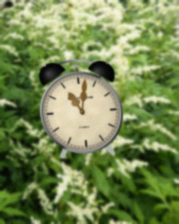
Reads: 11.02
